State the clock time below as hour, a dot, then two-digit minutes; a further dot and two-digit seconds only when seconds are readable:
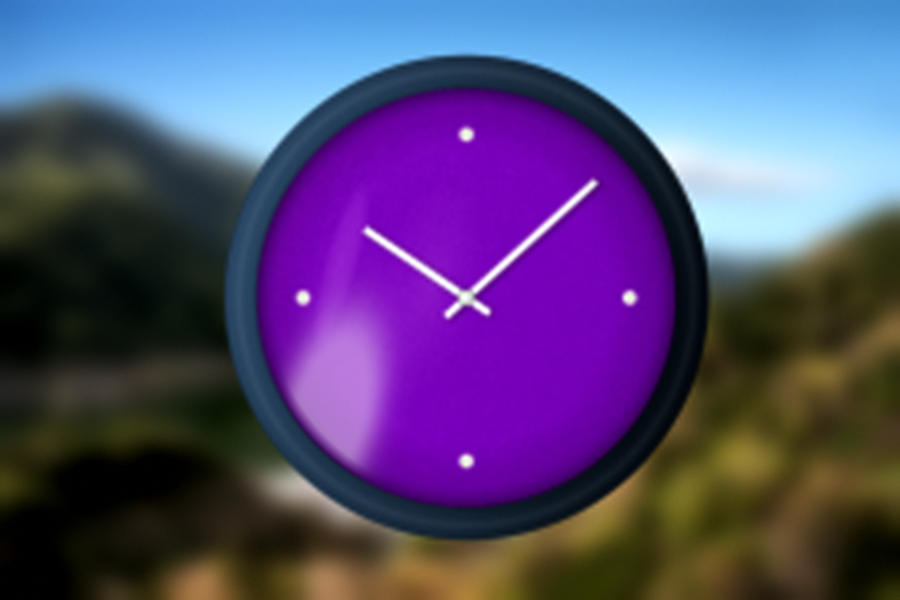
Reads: 10.08
